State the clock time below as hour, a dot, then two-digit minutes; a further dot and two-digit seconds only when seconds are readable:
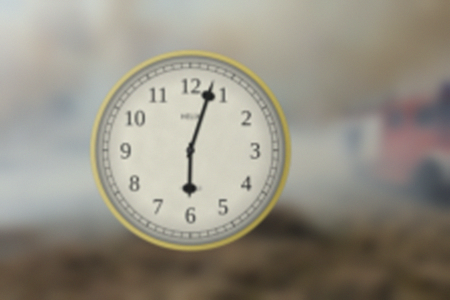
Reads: 6.03
